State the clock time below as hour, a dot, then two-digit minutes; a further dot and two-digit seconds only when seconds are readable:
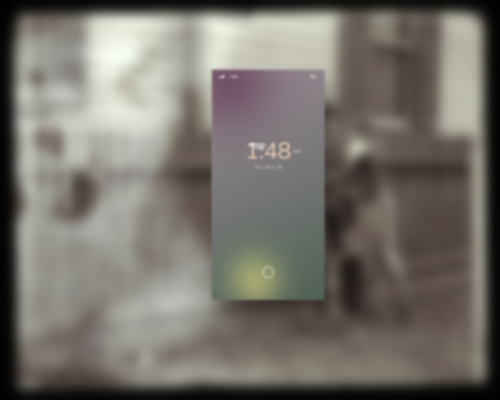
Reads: 1.48
